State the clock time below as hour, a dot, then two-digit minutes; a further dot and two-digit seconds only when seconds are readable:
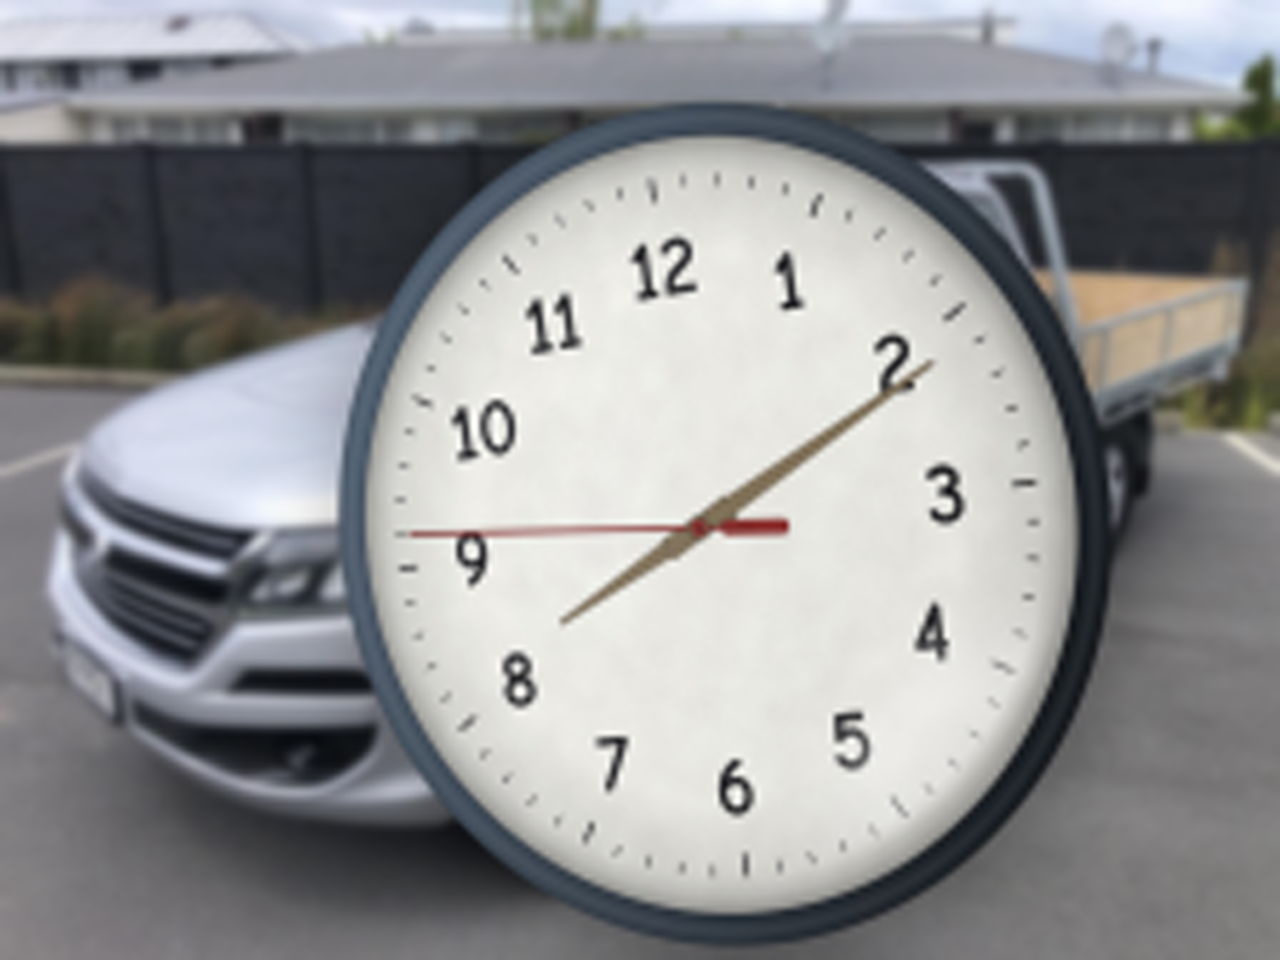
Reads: 8.10.46
